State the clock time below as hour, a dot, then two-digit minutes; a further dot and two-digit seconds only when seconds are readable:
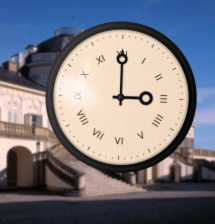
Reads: 3.00
